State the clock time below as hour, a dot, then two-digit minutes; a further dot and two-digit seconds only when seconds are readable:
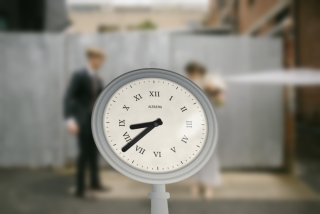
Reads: 8.38
